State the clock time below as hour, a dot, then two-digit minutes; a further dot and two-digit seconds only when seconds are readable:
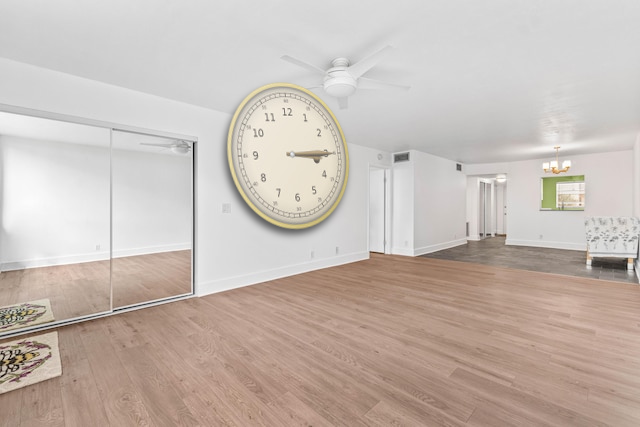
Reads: 3.15
